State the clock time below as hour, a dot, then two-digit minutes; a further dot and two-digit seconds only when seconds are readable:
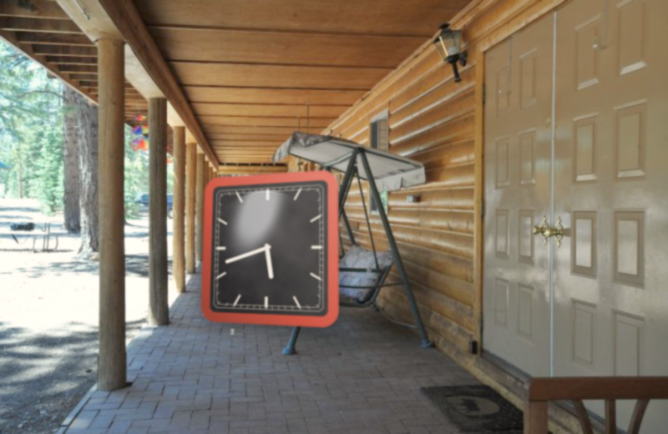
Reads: 5.42
